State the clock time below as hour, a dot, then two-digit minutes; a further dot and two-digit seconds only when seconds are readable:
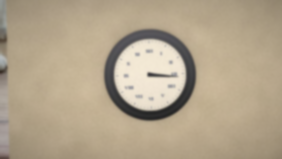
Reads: 3.16
